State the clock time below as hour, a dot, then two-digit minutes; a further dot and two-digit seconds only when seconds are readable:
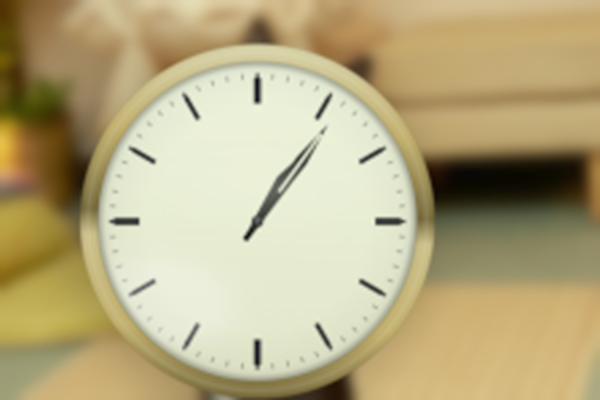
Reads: 1.06
